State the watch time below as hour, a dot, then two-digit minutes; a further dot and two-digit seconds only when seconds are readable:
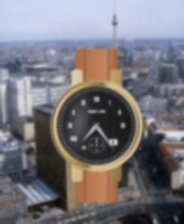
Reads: 7.24
